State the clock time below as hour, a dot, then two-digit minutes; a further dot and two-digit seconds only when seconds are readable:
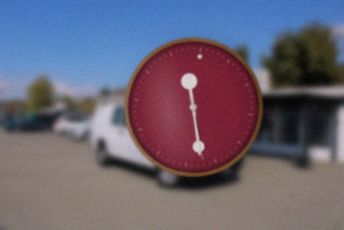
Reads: 11.27.27
